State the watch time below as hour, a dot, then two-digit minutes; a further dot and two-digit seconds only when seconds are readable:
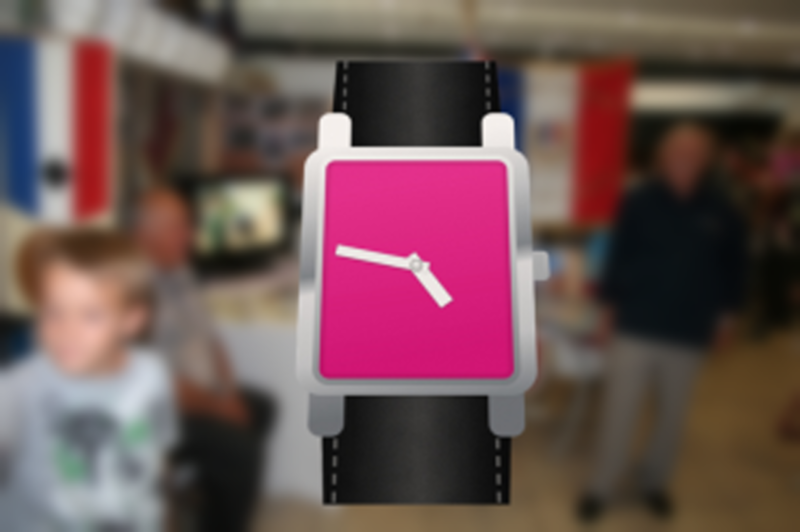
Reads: 4.47
